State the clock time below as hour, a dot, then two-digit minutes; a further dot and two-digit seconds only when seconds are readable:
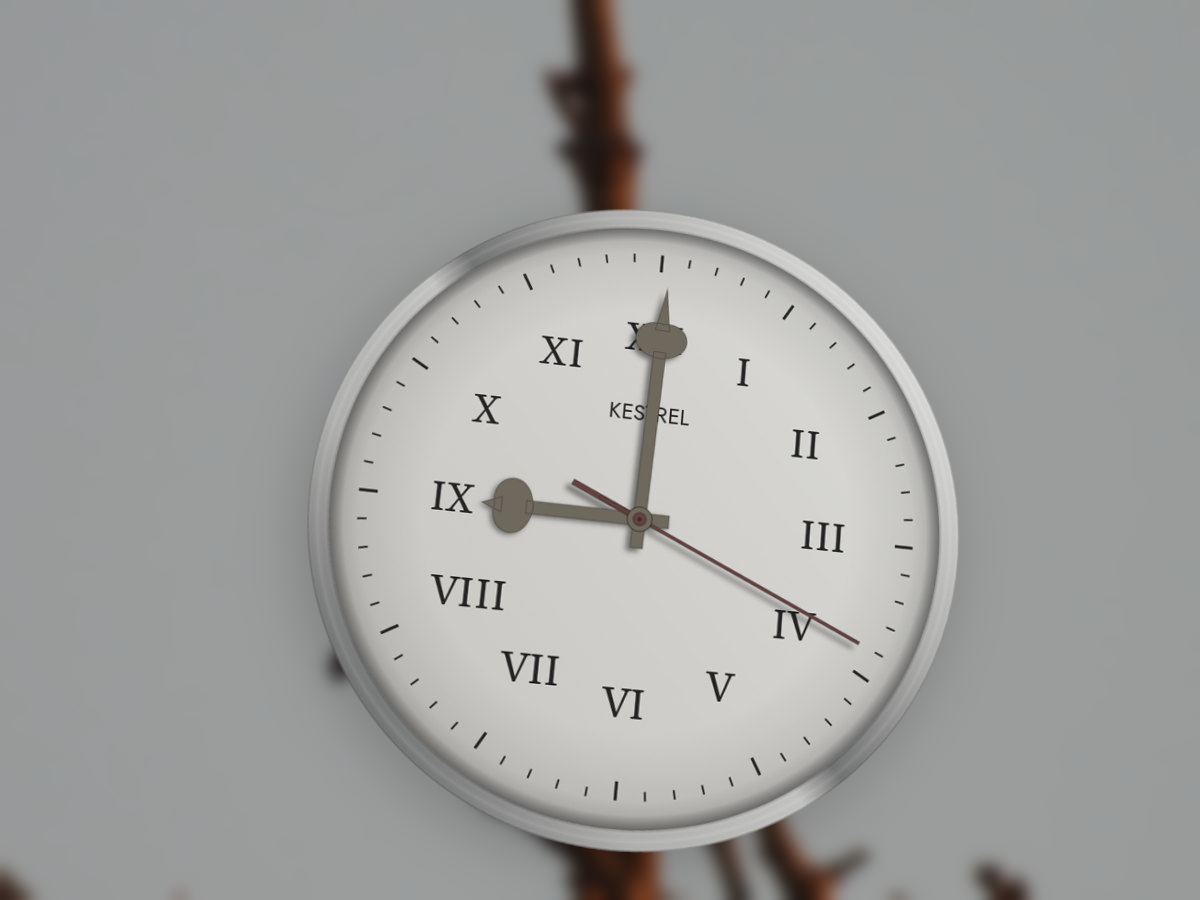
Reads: 9.00.19
